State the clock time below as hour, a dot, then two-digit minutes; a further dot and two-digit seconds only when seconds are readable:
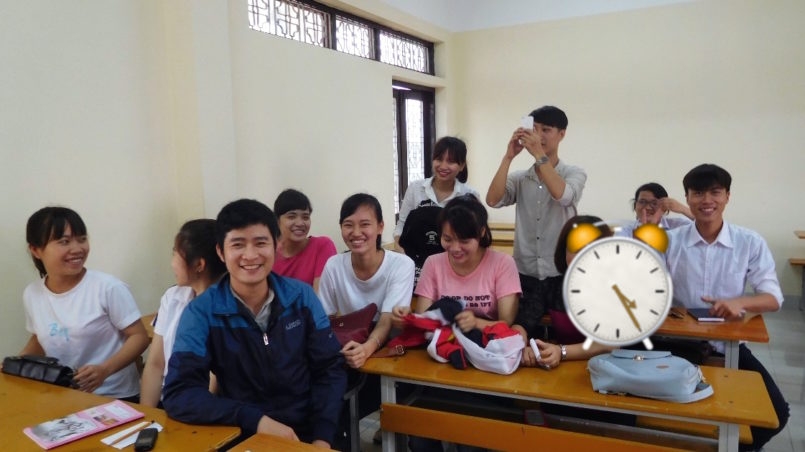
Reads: 4.25
